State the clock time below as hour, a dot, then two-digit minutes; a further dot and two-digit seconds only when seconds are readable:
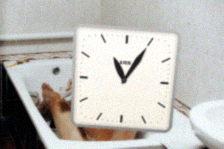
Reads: 11.05
